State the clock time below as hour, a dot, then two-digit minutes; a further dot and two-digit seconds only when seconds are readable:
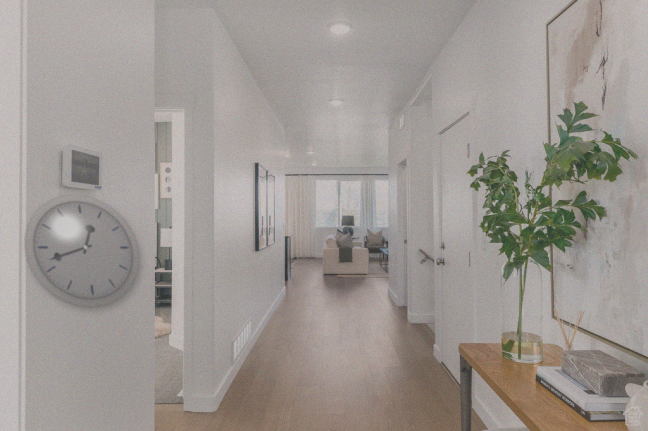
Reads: 12.42
